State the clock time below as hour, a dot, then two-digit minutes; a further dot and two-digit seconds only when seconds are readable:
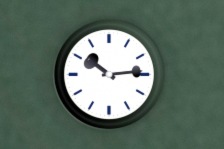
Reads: 10.14
